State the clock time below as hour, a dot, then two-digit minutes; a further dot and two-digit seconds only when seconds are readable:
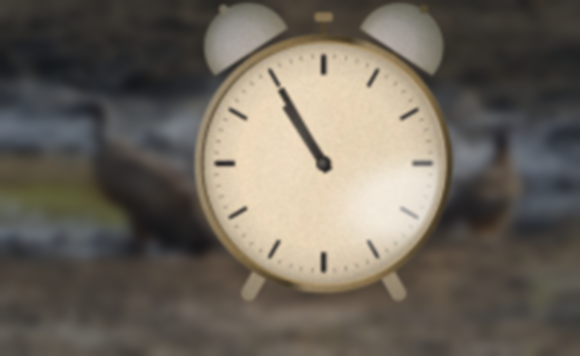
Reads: 10.55
